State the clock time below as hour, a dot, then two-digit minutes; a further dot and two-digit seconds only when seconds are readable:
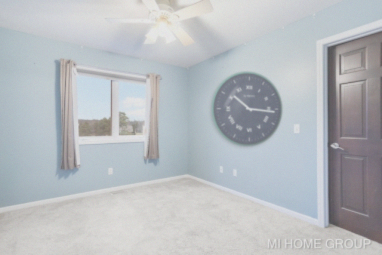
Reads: 10.16
